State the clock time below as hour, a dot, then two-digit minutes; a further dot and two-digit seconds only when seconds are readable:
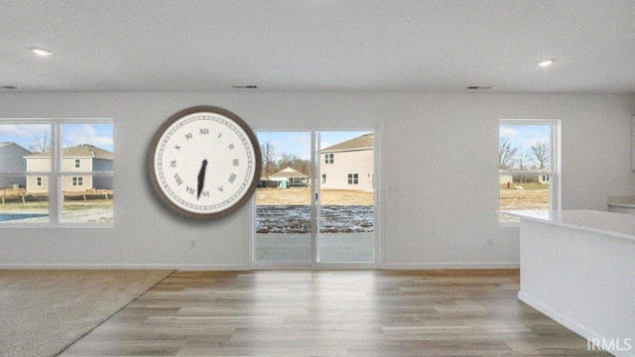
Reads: 6.32
